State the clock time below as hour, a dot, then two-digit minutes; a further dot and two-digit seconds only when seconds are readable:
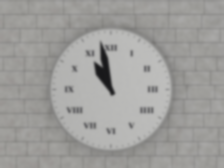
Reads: 10.58
